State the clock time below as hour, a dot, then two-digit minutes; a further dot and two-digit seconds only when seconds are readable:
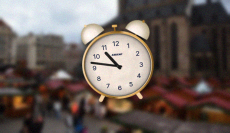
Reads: 10.47
